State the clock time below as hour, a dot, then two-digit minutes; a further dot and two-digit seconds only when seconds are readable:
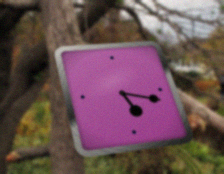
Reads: 5.18
